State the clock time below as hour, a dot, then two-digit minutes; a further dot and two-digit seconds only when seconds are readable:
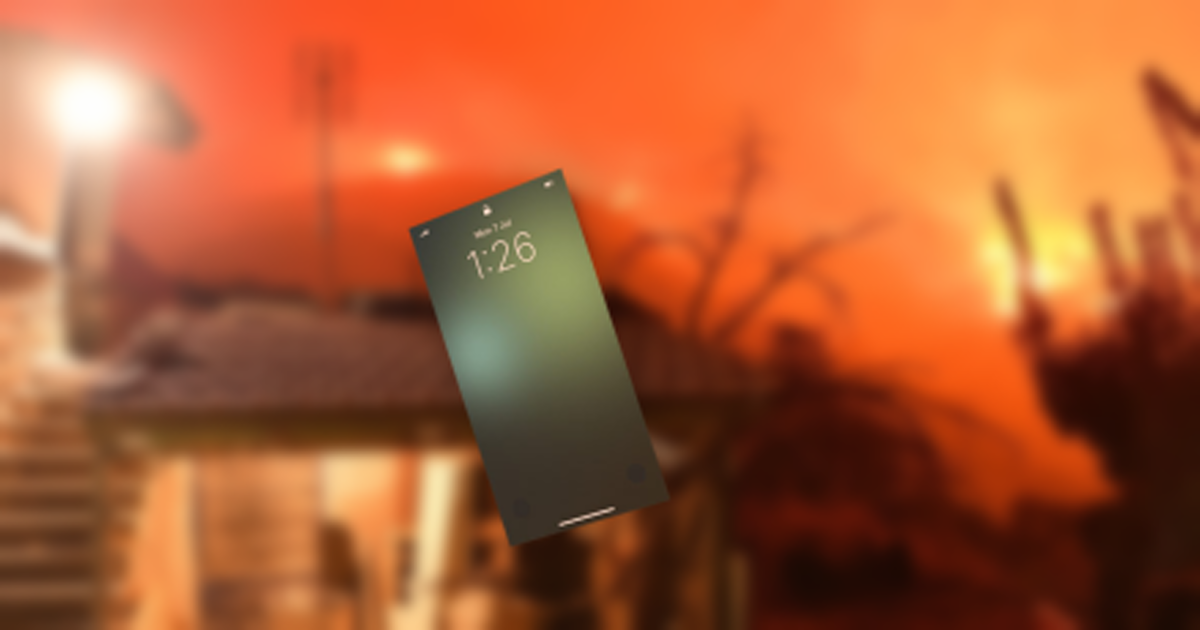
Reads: 1.26
